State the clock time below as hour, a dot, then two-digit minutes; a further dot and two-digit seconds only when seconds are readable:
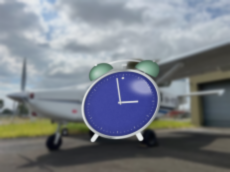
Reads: 2.58
